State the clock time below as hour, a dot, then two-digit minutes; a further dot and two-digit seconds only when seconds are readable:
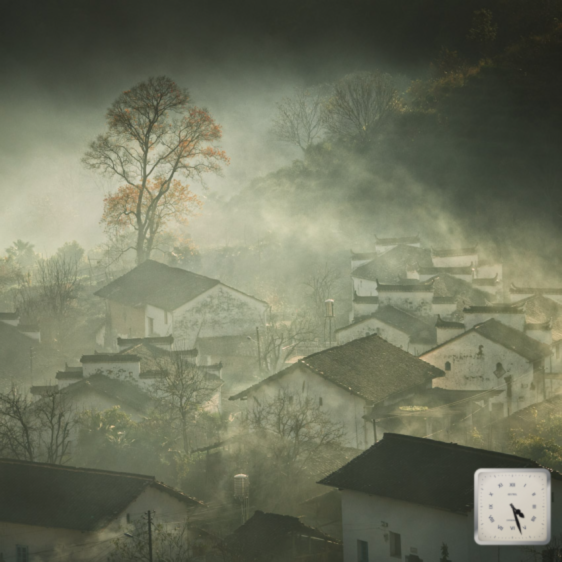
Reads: 4.27
